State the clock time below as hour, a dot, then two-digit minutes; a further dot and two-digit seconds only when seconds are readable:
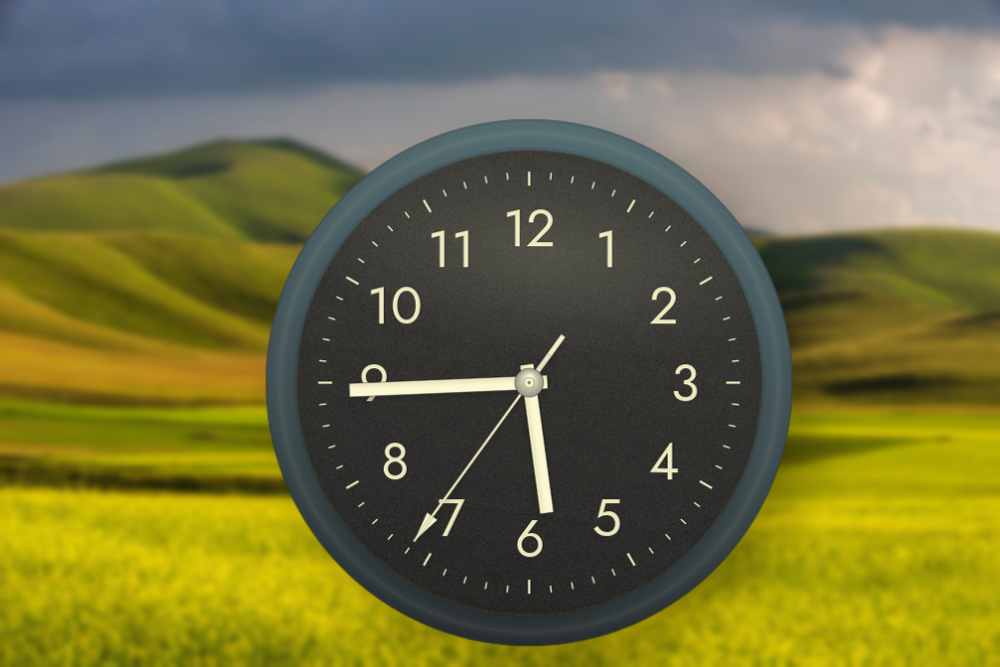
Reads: 5.44.36
